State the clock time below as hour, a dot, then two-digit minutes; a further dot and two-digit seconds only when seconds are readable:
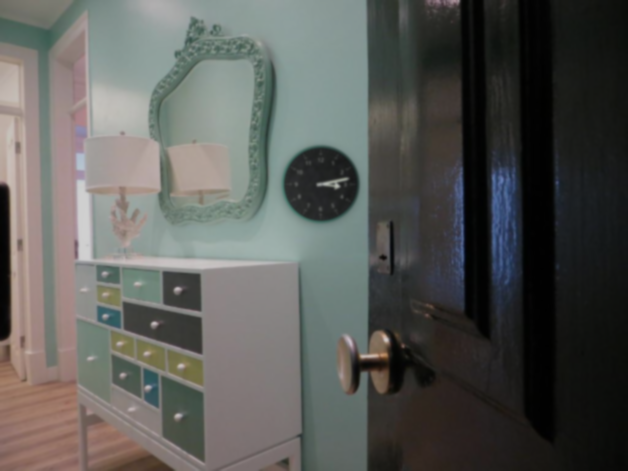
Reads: 3.13
